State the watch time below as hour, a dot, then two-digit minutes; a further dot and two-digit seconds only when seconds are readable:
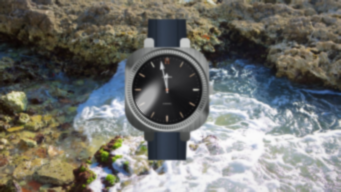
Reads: 11.58
